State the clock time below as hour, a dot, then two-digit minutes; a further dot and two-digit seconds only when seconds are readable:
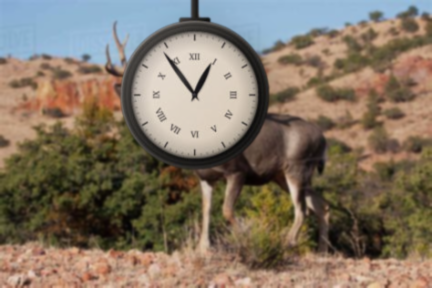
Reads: 12.54
